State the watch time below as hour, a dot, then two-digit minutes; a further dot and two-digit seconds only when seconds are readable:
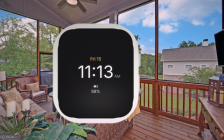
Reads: 11.13
